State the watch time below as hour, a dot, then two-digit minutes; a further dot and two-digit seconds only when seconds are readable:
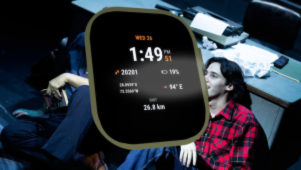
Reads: 1.49
